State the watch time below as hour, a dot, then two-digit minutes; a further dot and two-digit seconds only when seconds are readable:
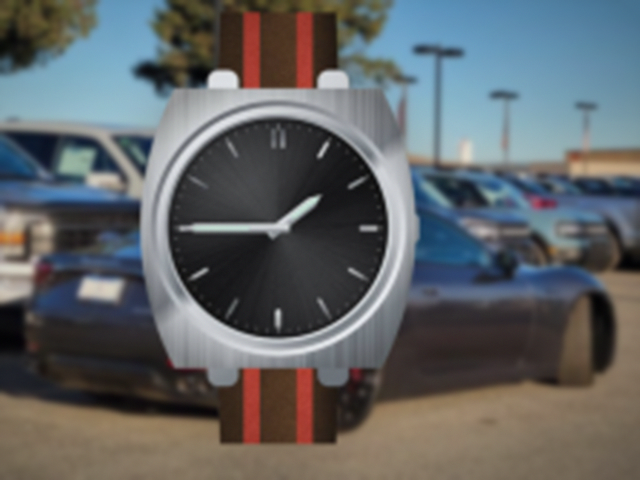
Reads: 1.45
